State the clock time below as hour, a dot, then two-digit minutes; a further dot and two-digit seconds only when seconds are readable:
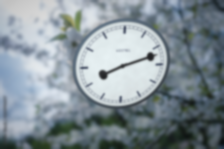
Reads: 8.12
